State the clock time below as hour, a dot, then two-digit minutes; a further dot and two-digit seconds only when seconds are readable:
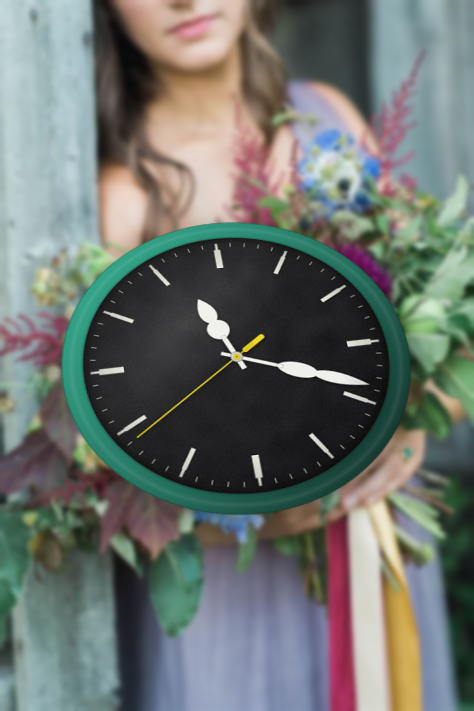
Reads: 11.18.39
